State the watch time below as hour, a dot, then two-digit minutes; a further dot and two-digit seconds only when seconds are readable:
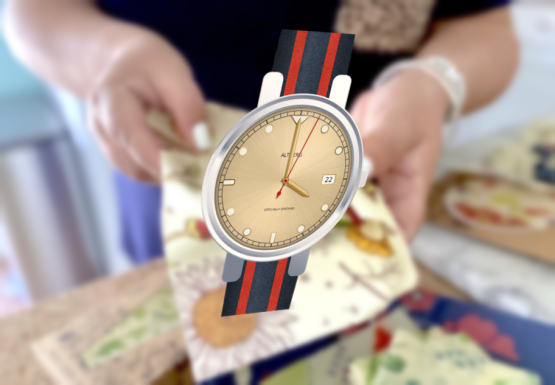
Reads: 4.00.03
